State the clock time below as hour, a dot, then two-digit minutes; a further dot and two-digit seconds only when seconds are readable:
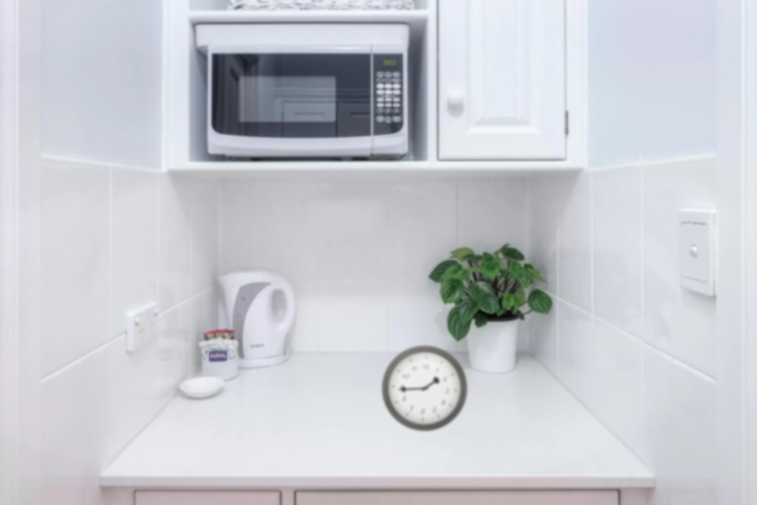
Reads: 1.44
